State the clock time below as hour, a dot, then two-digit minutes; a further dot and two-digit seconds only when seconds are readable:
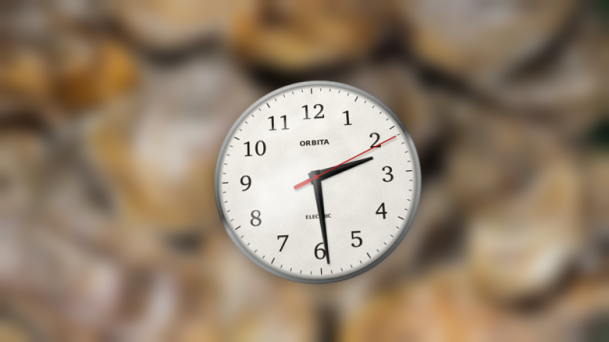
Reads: 2.29.11
